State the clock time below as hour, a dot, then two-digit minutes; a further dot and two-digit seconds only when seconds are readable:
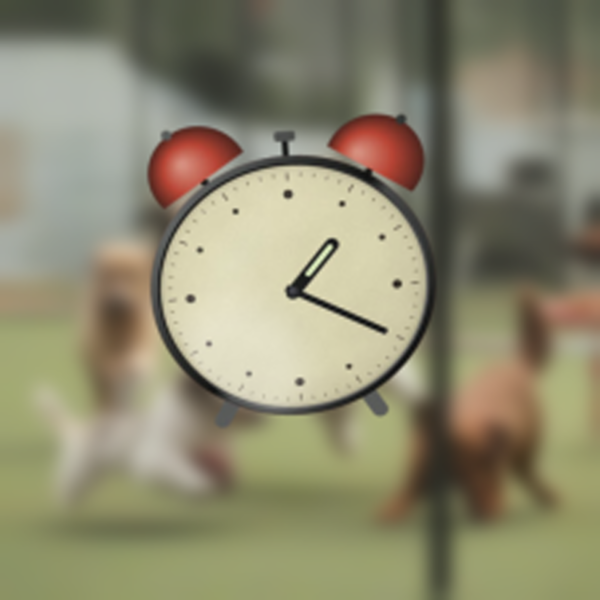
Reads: 1.20
